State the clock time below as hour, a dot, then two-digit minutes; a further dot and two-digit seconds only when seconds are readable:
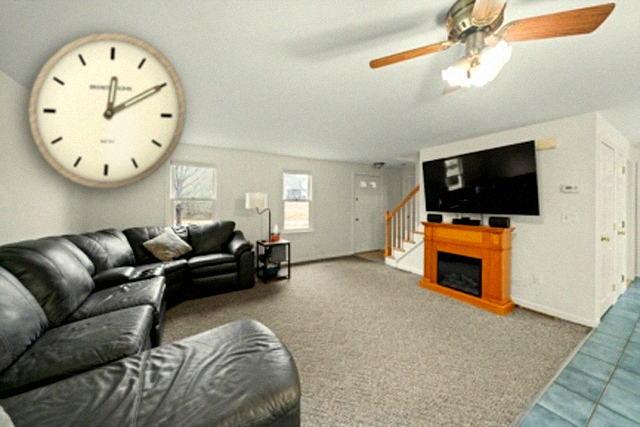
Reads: 12.10
